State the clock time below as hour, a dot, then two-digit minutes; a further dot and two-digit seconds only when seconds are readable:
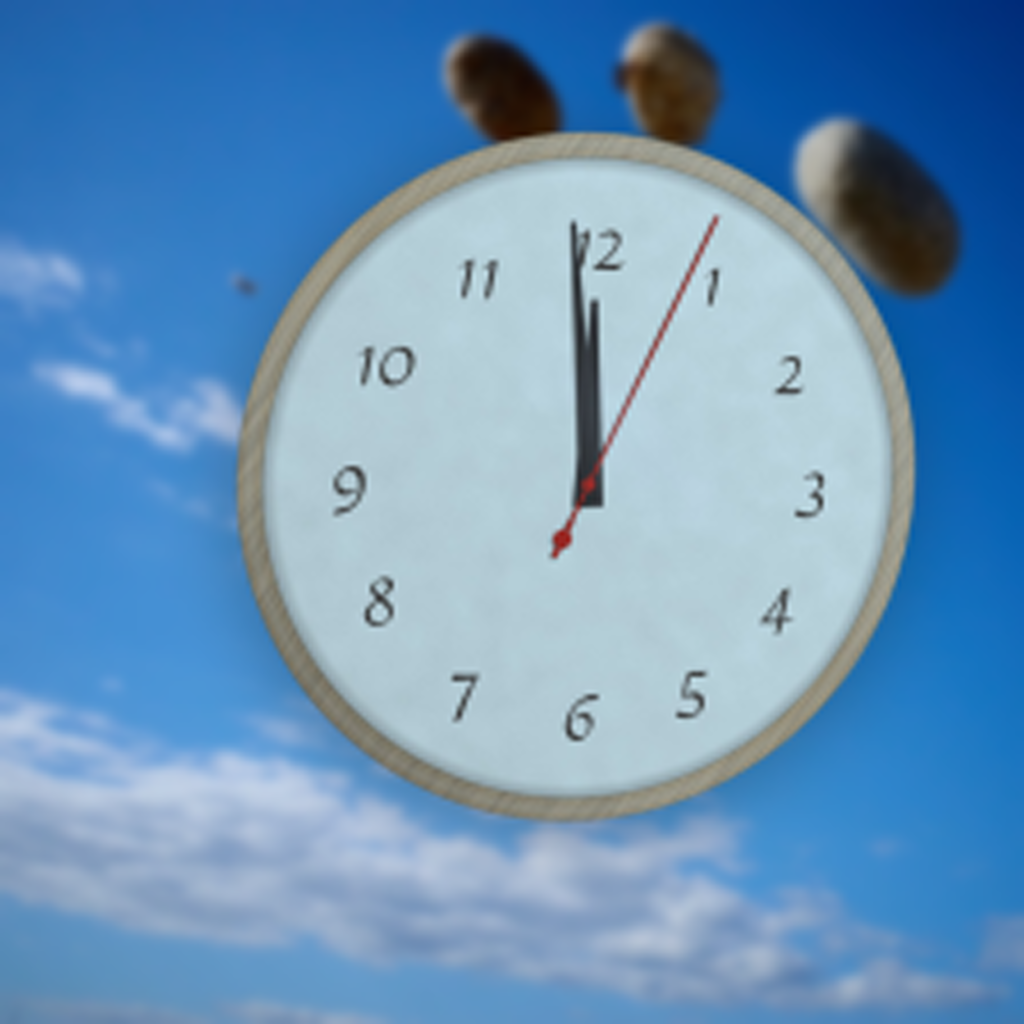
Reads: 11.59.04
